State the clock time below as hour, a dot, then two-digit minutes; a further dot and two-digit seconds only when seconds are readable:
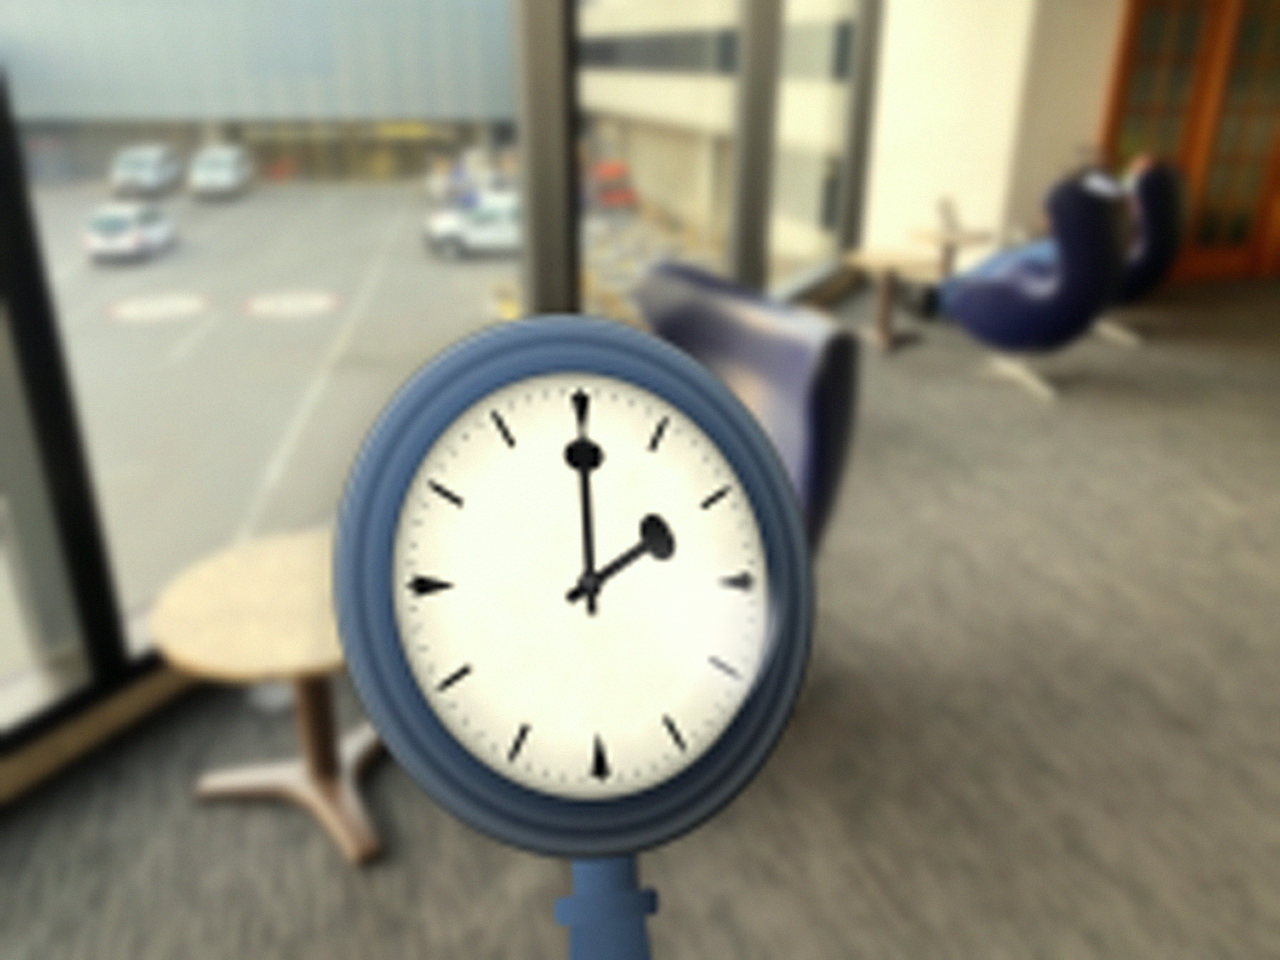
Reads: 2.00
